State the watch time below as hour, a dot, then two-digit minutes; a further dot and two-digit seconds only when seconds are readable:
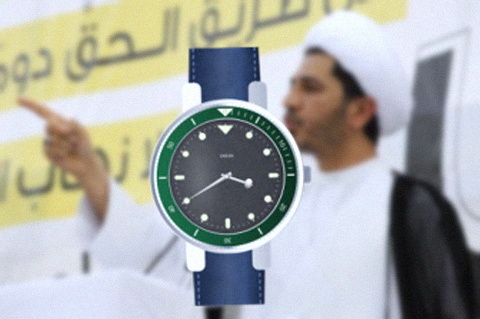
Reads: 3.40
